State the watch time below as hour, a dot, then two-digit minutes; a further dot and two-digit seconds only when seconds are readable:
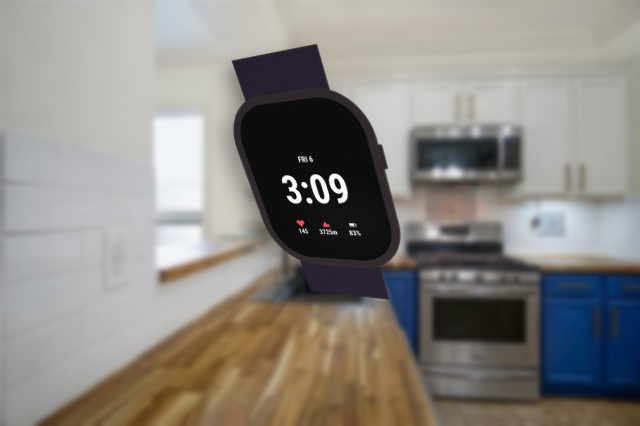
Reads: 3.09
